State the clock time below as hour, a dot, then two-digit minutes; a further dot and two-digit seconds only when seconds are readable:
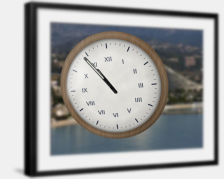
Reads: 10.54
